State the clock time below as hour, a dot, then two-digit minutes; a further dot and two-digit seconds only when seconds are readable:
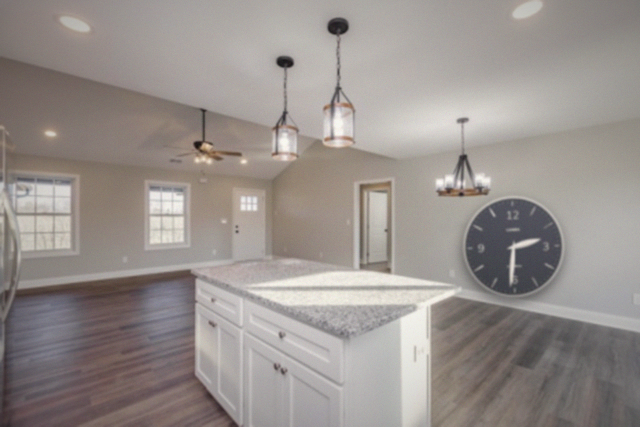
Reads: 2.31
